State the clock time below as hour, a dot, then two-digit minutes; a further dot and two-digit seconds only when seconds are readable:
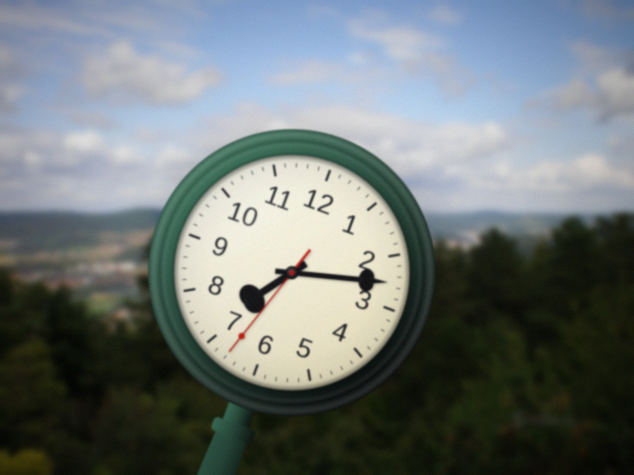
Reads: 7.12.33
